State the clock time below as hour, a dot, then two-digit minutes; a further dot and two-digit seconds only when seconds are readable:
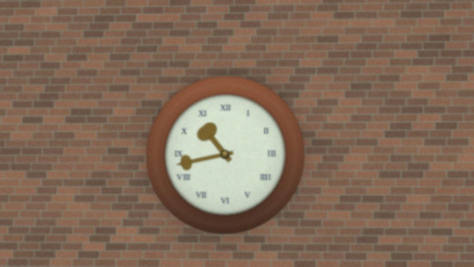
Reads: 10.43
